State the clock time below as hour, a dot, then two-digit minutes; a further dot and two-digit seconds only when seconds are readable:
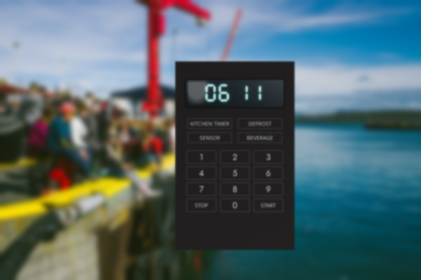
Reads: 6.11
